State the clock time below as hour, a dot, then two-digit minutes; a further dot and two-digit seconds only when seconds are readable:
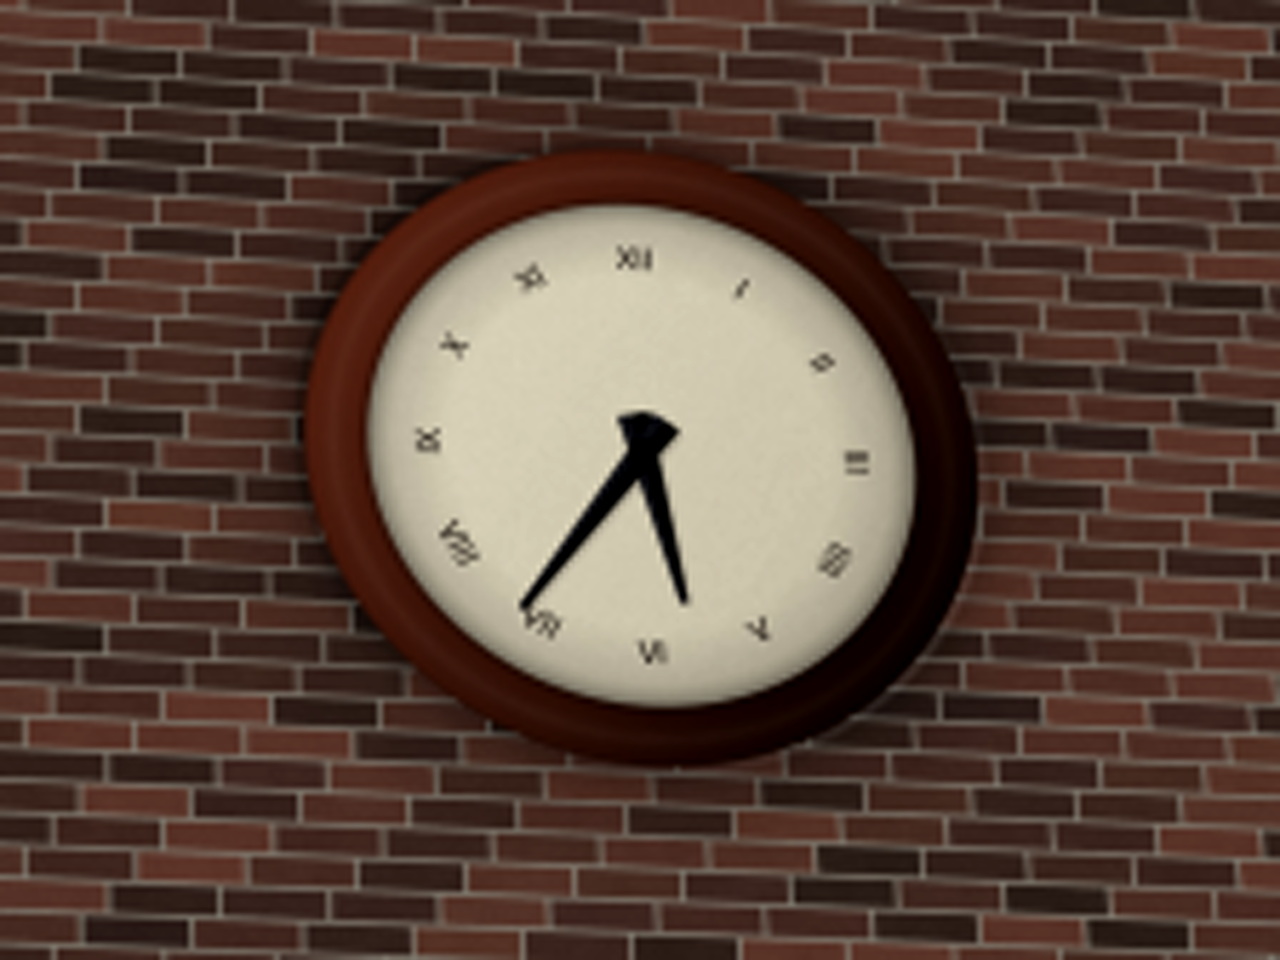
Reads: 5.36
